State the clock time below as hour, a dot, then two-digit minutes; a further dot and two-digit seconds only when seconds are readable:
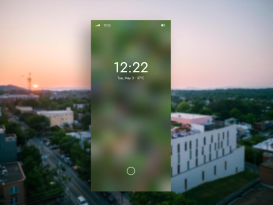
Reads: 12.22
